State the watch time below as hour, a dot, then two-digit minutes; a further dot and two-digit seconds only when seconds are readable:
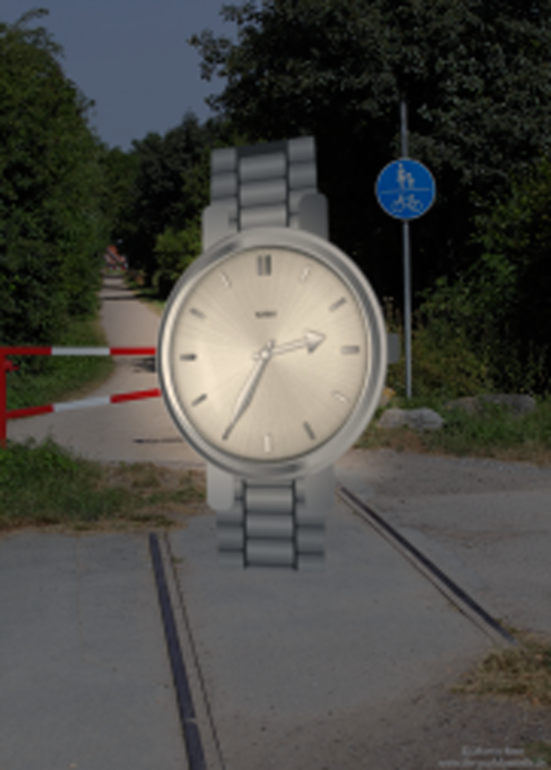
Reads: 2.35
